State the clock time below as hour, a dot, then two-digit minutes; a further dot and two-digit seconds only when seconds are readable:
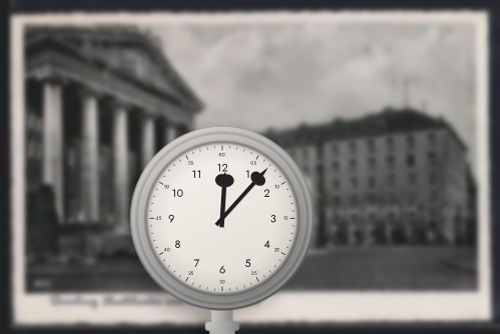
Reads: 12.07
